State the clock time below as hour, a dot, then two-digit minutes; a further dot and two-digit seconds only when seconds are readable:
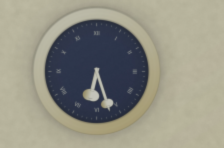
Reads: 6.27
